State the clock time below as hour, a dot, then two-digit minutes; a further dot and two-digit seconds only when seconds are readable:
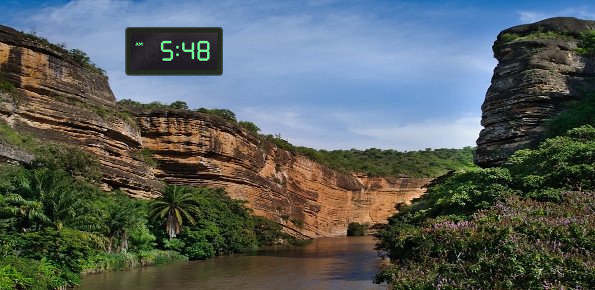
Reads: 5.48
